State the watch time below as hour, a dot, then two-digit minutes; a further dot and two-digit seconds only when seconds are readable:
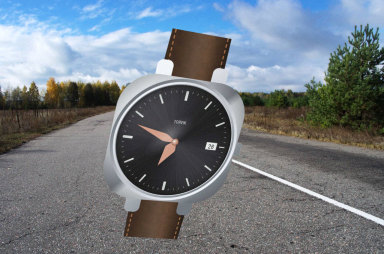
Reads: 6.48
